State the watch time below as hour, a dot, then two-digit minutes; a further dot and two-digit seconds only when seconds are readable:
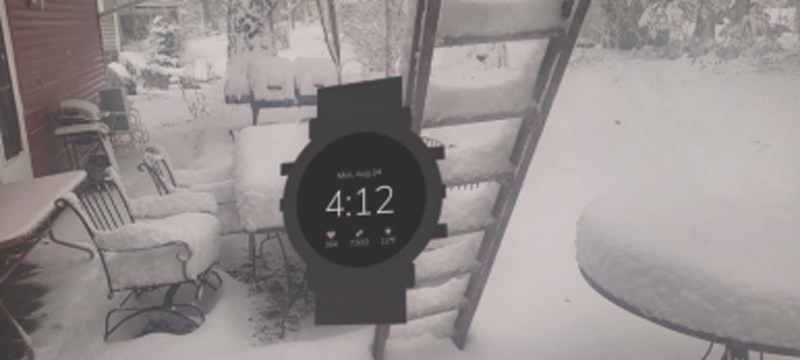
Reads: 4.12
